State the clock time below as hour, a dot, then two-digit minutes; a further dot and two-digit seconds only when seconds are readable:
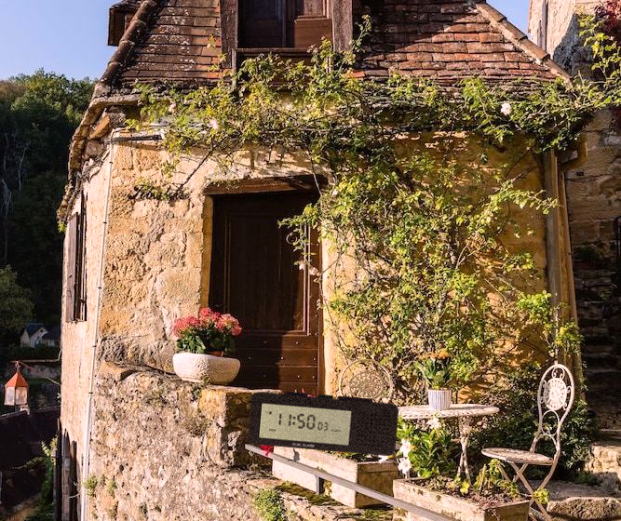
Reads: 11.50.03
